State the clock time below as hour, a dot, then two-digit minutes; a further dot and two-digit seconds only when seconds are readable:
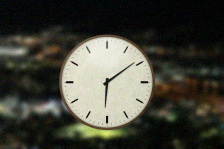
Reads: 6.09
